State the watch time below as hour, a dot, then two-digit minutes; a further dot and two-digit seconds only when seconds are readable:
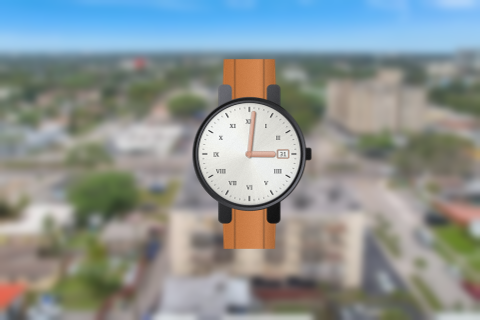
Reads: 3.01
